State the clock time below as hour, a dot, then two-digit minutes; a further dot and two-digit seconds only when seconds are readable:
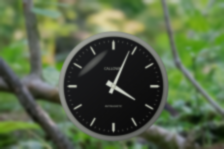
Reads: 4.04
